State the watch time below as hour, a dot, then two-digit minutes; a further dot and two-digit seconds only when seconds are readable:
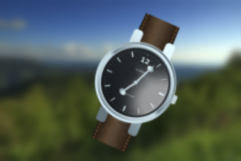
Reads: 7.04
